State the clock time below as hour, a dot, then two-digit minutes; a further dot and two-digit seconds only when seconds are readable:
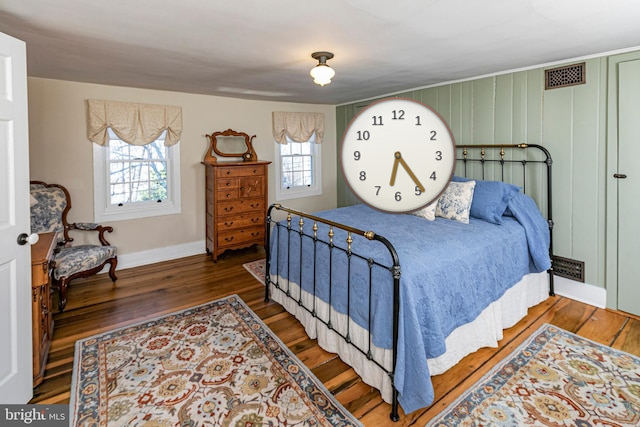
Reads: 6.24
